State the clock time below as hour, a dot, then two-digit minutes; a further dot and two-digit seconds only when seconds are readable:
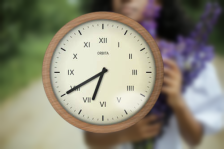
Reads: 6.40
